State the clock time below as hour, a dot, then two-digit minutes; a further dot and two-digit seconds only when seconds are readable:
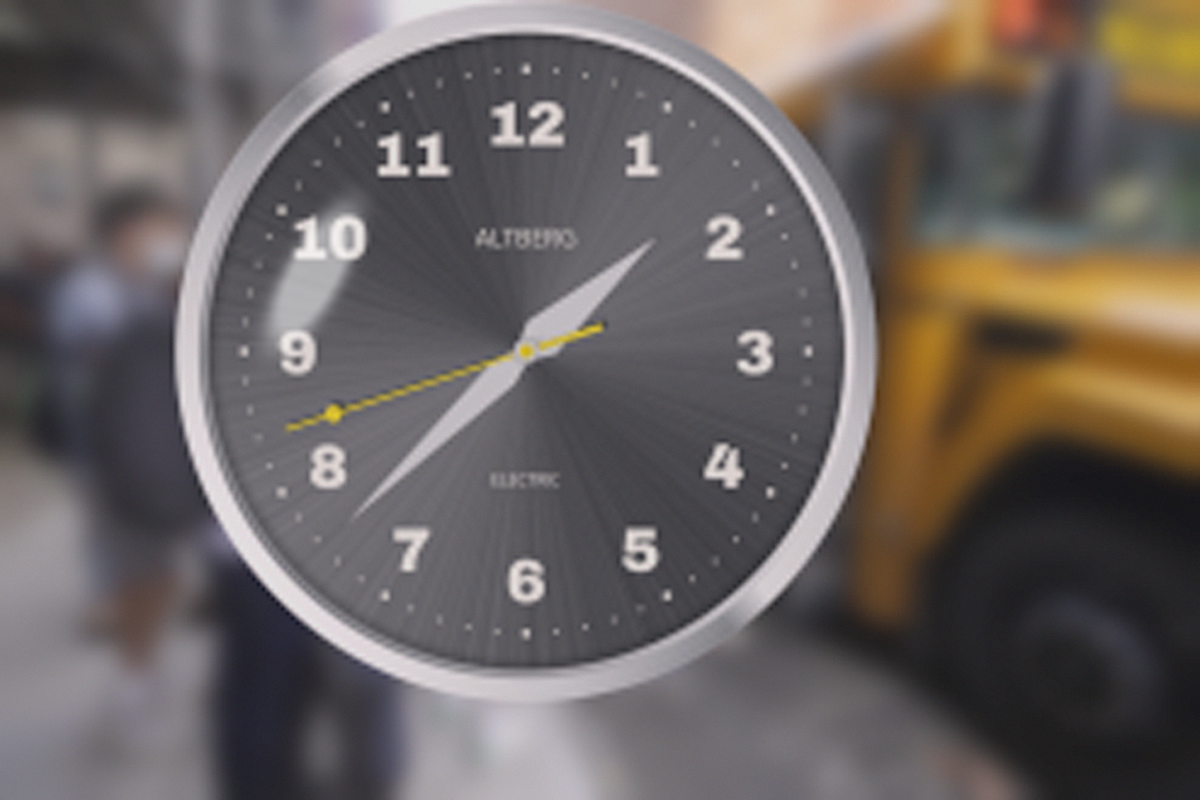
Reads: 1.37.42
